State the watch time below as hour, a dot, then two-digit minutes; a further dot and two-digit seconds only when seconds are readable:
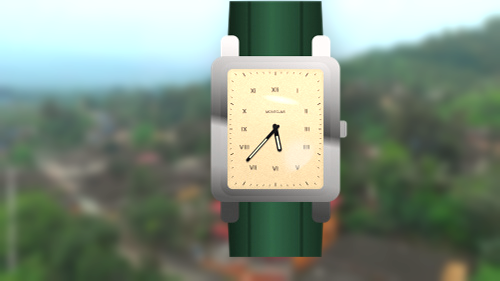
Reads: 5.37
